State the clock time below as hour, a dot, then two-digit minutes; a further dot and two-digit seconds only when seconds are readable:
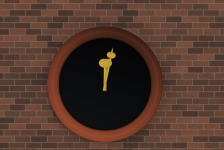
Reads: 12.02
